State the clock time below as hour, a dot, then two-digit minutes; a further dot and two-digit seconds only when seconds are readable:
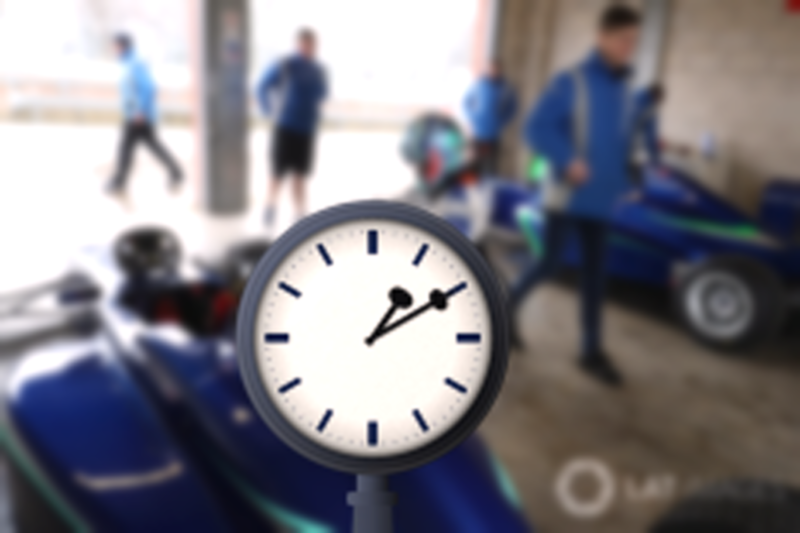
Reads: 1.10
